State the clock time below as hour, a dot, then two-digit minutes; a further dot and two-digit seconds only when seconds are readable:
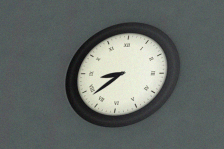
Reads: 8.38
